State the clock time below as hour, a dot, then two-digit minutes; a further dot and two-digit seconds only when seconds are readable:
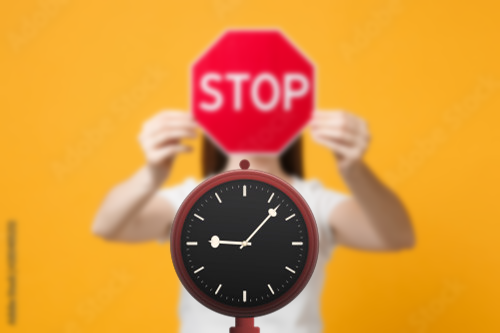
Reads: 9.07
